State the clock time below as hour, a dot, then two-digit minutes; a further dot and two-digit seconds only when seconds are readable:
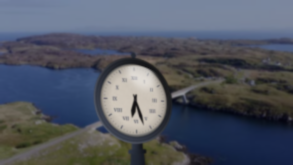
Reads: 6.27
